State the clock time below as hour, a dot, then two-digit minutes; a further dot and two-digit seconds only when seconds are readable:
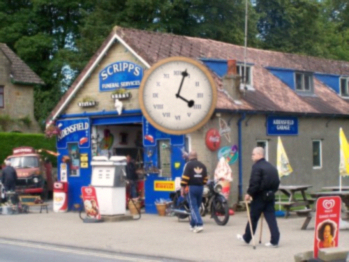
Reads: 4.03
